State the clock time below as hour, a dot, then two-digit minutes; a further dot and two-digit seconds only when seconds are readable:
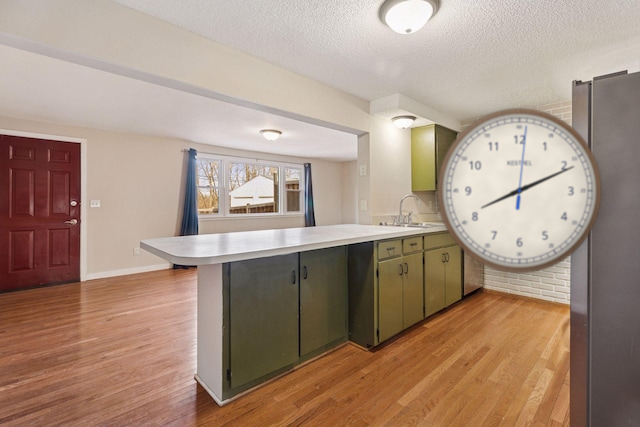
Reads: 8.11.01
